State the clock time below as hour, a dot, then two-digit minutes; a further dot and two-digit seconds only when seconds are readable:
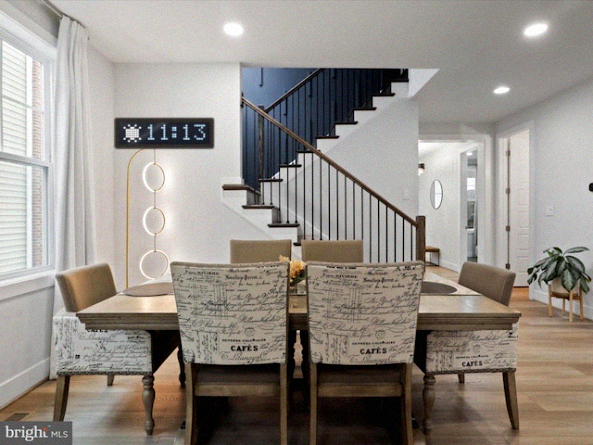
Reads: 11.13
